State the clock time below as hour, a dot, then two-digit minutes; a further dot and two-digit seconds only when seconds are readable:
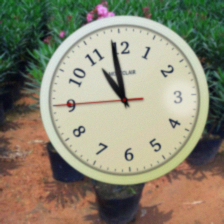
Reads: 10.58.45
